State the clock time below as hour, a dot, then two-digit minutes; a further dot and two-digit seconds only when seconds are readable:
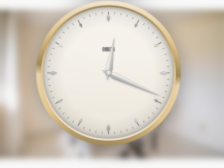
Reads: 12.19
